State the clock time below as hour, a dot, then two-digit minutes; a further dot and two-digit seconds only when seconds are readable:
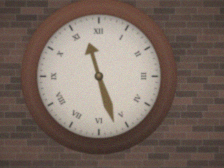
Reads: 11.27
